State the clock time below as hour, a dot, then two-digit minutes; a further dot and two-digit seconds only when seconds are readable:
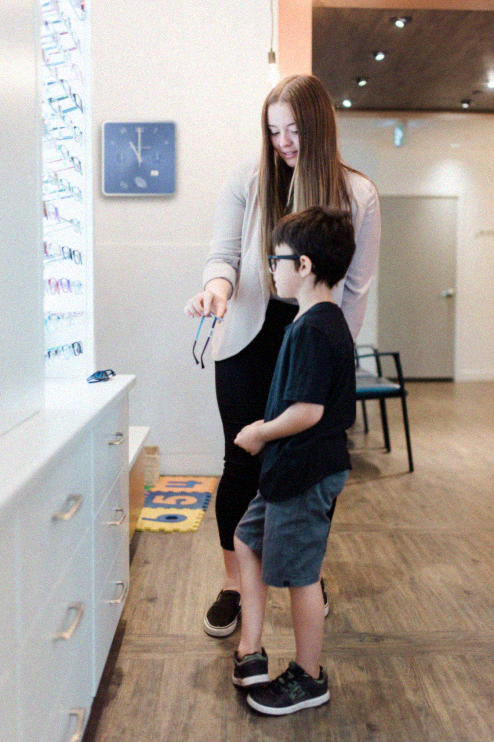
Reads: 11.00
